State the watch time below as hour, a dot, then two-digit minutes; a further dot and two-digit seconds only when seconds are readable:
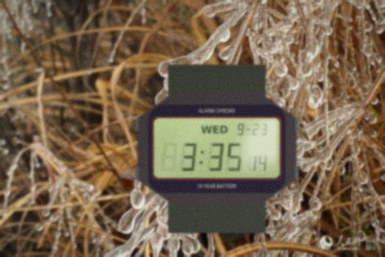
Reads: 3.35.14
